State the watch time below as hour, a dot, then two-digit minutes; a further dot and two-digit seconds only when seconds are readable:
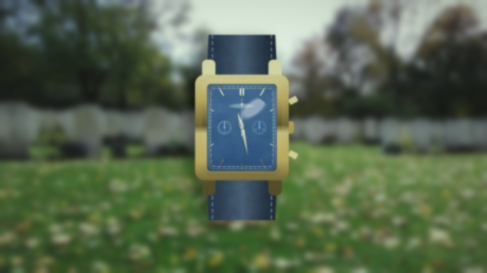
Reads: 11.28
